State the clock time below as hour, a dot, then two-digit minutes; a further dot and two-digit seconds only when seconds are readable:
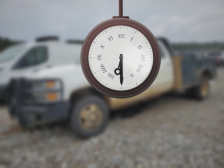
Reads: 6.30
